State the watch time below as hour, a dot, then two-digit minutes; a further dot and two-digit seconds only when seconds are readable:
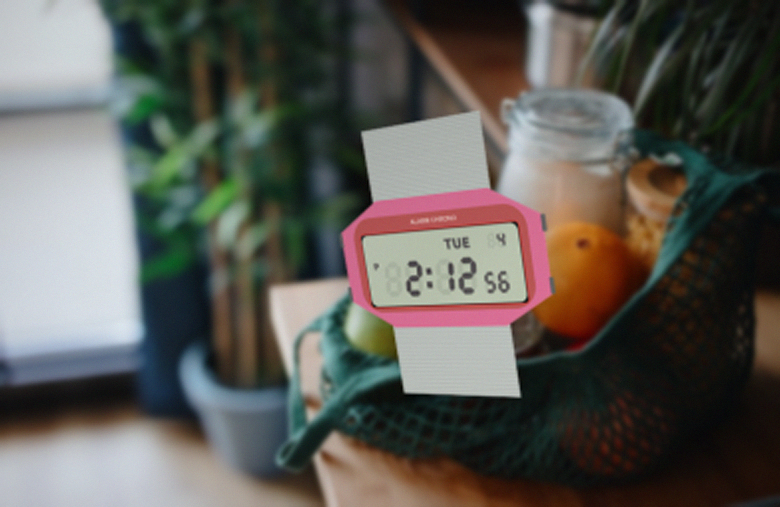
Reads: 2.12.56
